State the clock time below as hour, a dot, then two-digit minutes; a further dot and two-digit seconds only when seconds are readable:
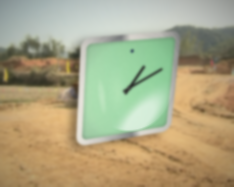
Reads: 1.11
